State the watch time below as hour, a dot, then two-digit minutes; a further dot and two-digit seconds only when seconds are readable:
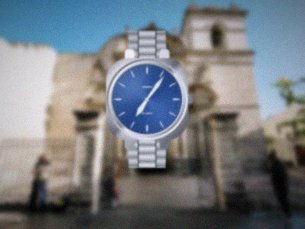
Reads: 7.06
